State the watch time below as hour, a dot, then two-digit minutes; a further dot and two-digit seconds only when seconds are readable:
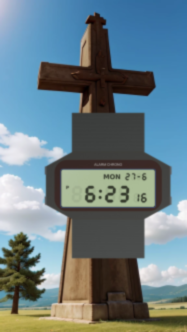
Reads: 6.23.16
